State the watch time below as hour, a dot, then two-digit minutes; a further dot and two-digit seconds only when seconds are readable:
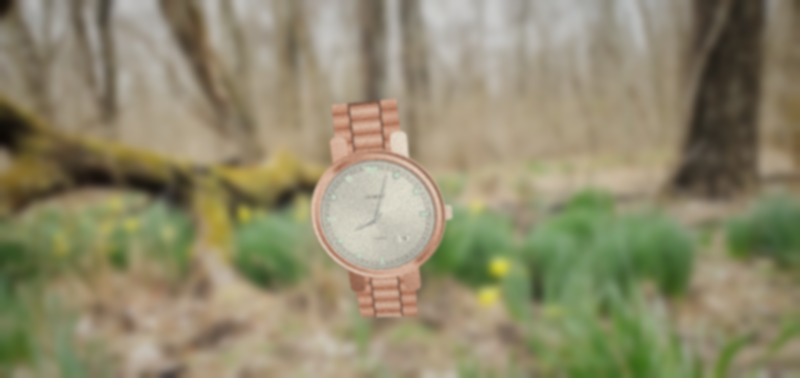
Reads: 8.03
